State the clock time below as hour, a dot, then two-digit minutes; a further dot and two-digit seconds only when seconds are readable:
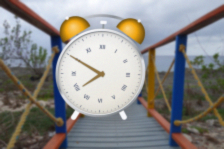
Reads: 7.50
